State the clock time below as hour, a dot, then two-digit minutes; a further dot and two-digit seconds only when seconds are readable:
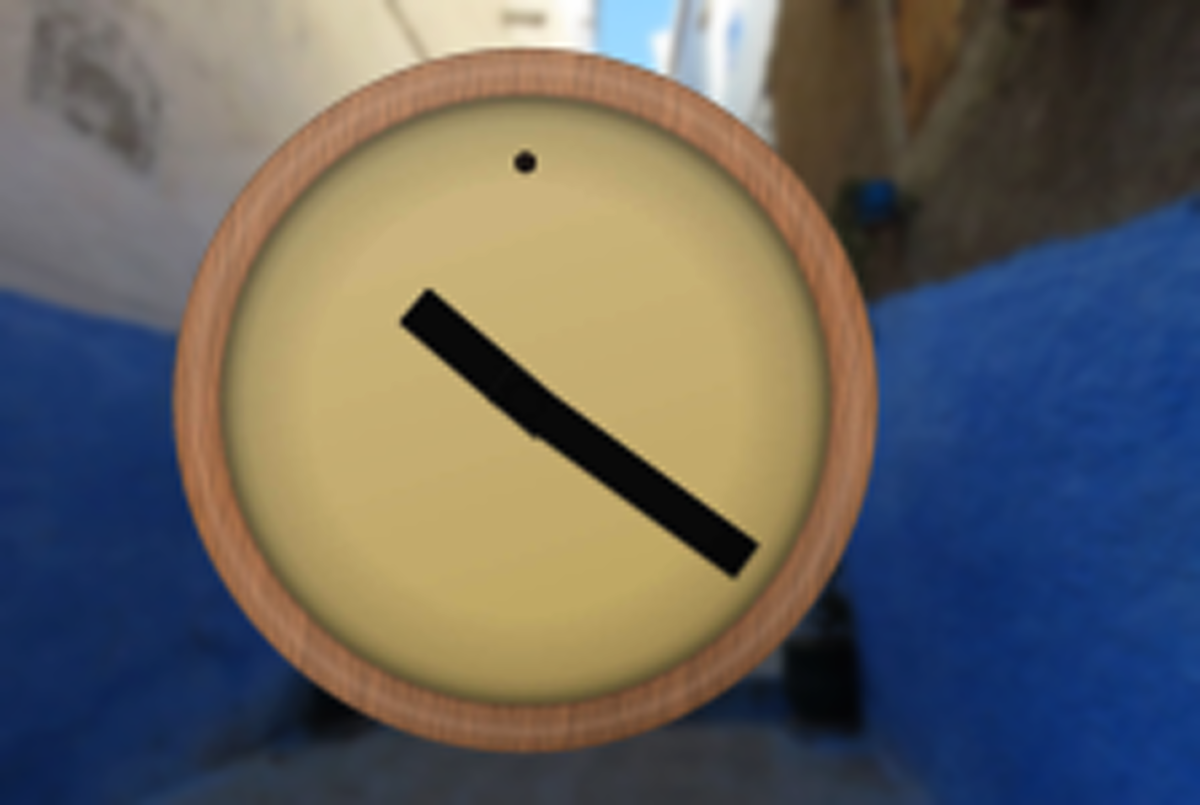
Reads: 10.21
